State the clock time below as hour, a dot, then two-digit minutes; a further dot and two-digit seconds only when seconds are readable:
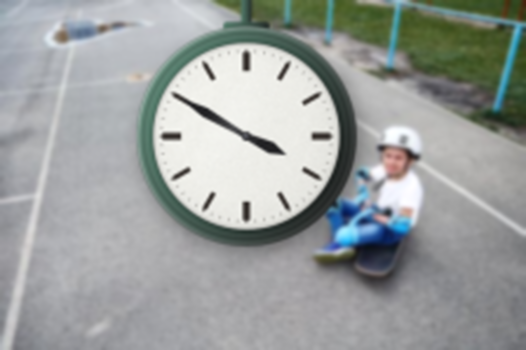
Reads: 3.50
